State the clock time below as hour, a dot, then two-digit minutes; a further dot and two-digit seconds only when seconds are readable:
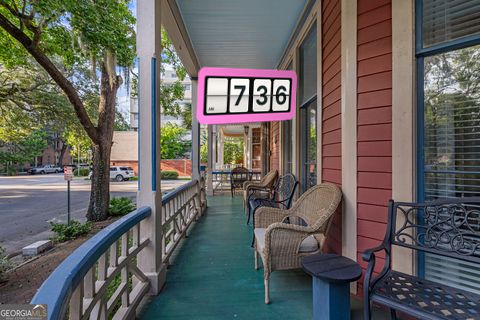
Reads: 7.36
